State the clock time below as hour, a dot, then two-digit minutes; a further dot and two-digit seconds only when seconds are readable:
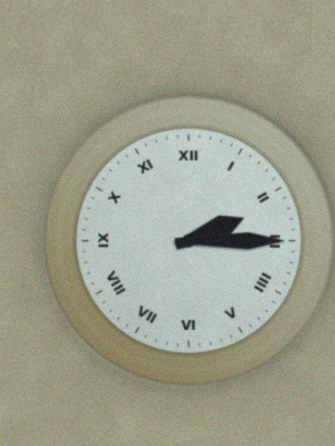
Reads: 2.15
